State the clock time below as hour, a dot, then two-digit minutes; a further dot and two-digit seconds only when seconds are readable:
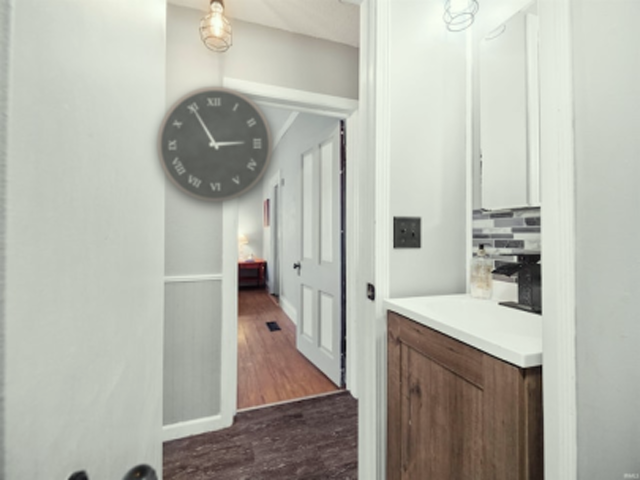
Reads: 2.55
